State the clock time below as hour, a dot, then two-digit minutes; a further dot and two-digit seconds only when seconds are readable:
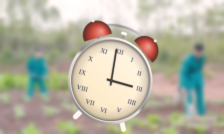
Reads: 2.59
